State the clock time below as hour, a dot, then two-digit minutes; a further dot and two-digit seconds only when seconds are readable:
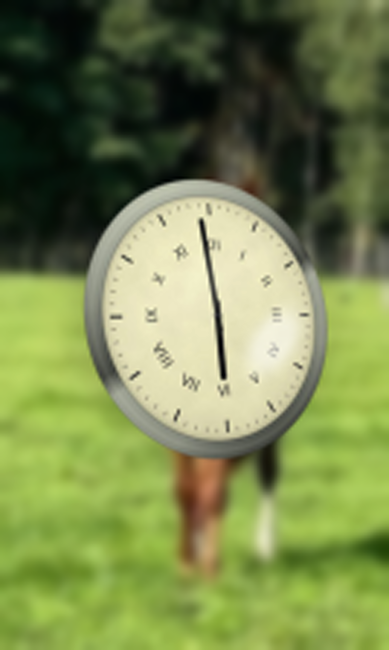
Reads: 5.59
